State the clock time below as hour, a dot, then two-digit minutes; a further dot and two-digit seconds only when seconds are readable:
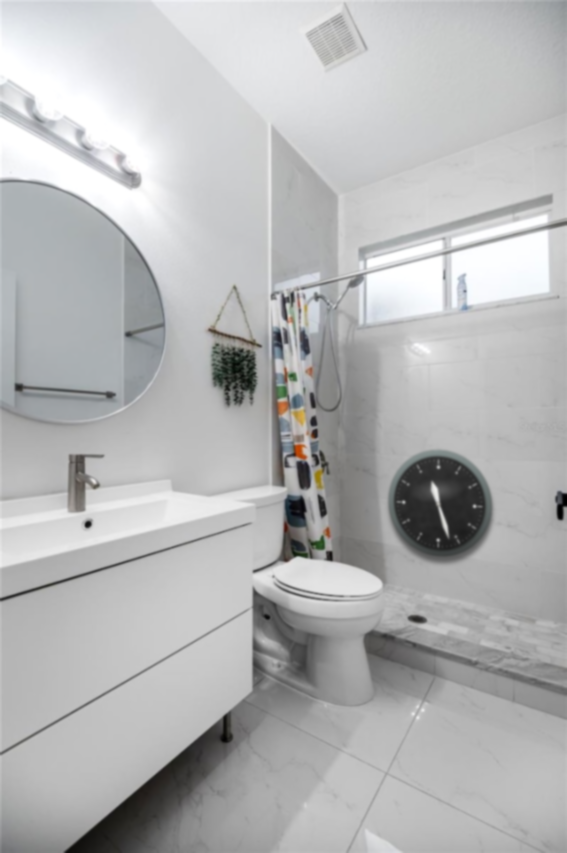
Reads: 11.27
